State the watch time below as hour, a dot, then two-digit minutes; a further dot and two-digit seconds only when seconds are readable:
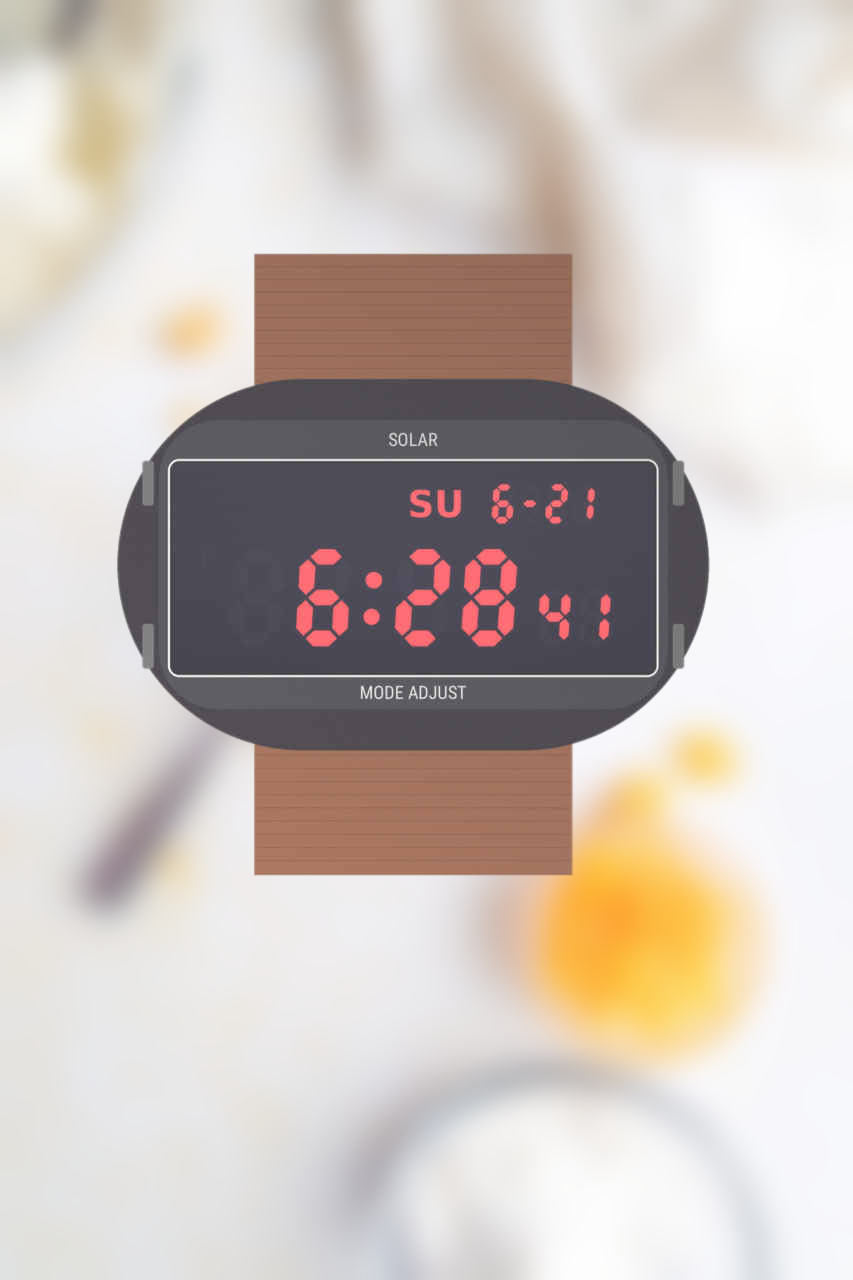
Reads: 6.28.41
